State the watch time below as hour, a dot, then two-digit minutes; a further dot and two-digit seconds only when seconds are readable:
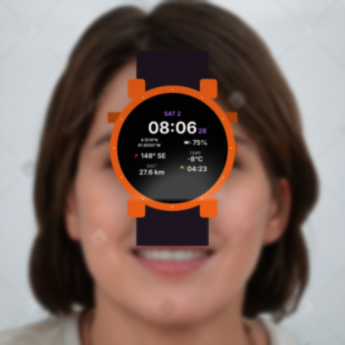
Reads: 8.06
